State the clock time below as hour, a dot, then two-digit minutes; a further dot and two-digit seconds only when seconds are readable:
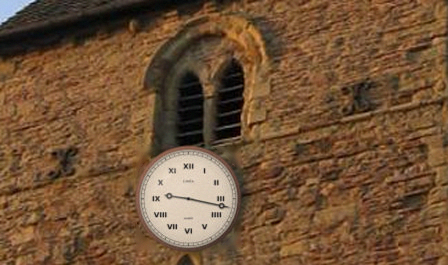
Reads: 9.17
